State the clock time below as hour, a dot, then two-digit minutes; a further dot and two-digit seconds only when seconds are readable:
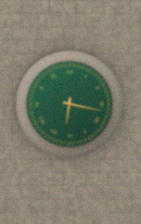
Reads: 6.17
